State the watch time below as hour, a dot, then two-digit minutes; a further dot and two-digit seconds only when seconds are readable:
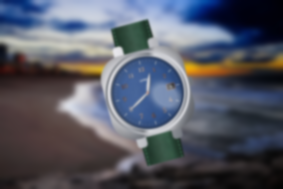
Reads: 12.40
